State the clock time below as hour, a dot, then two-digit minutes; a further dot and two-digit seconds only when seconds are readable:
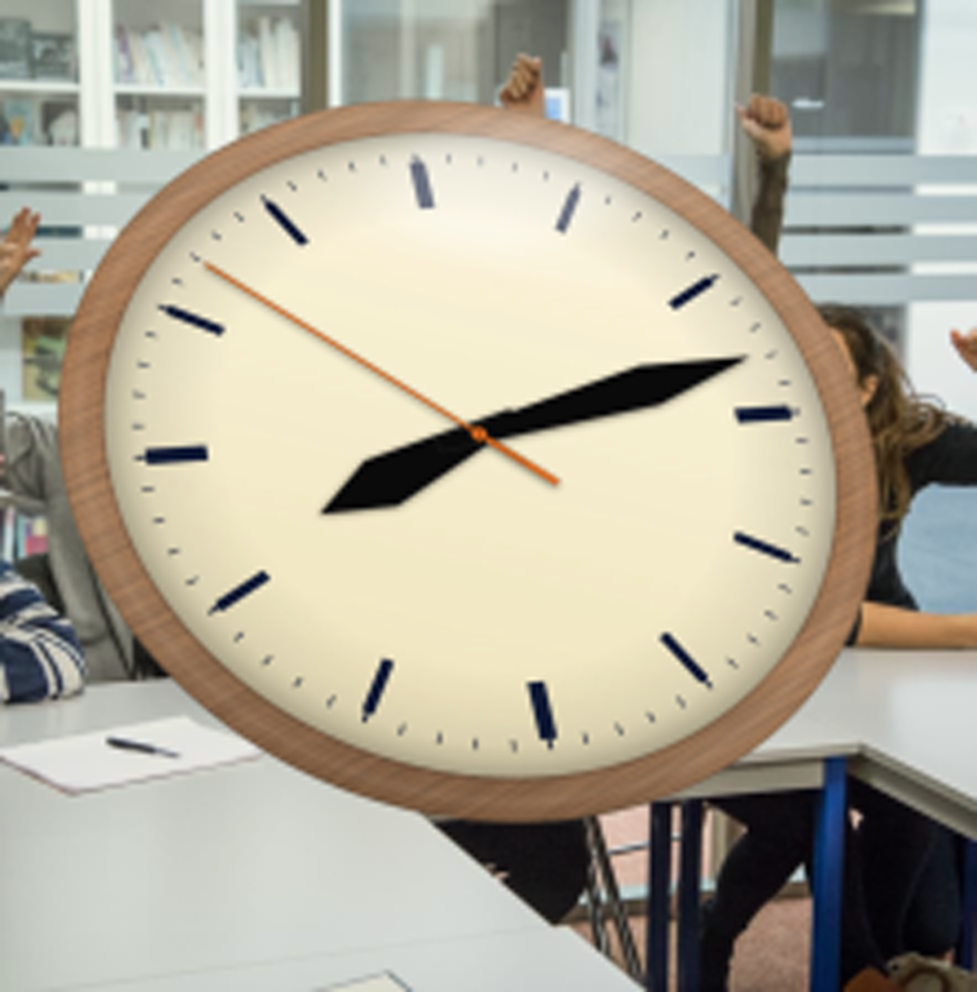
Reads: 8.12.52
